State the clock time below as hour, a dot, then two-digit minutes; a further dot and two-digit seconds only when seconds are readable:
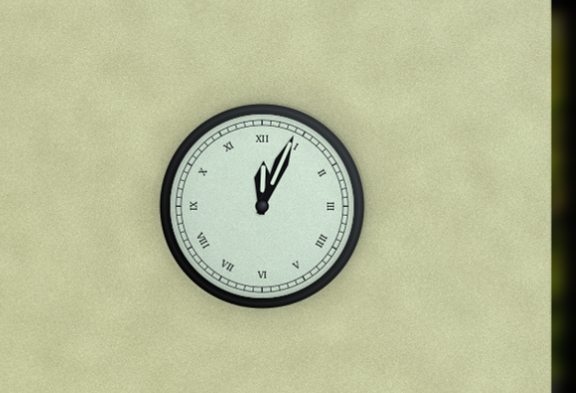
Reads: 12.04
